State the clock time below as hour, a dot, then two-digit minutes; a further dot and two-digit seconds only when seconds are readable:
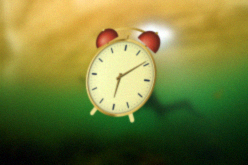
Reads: 6.09
